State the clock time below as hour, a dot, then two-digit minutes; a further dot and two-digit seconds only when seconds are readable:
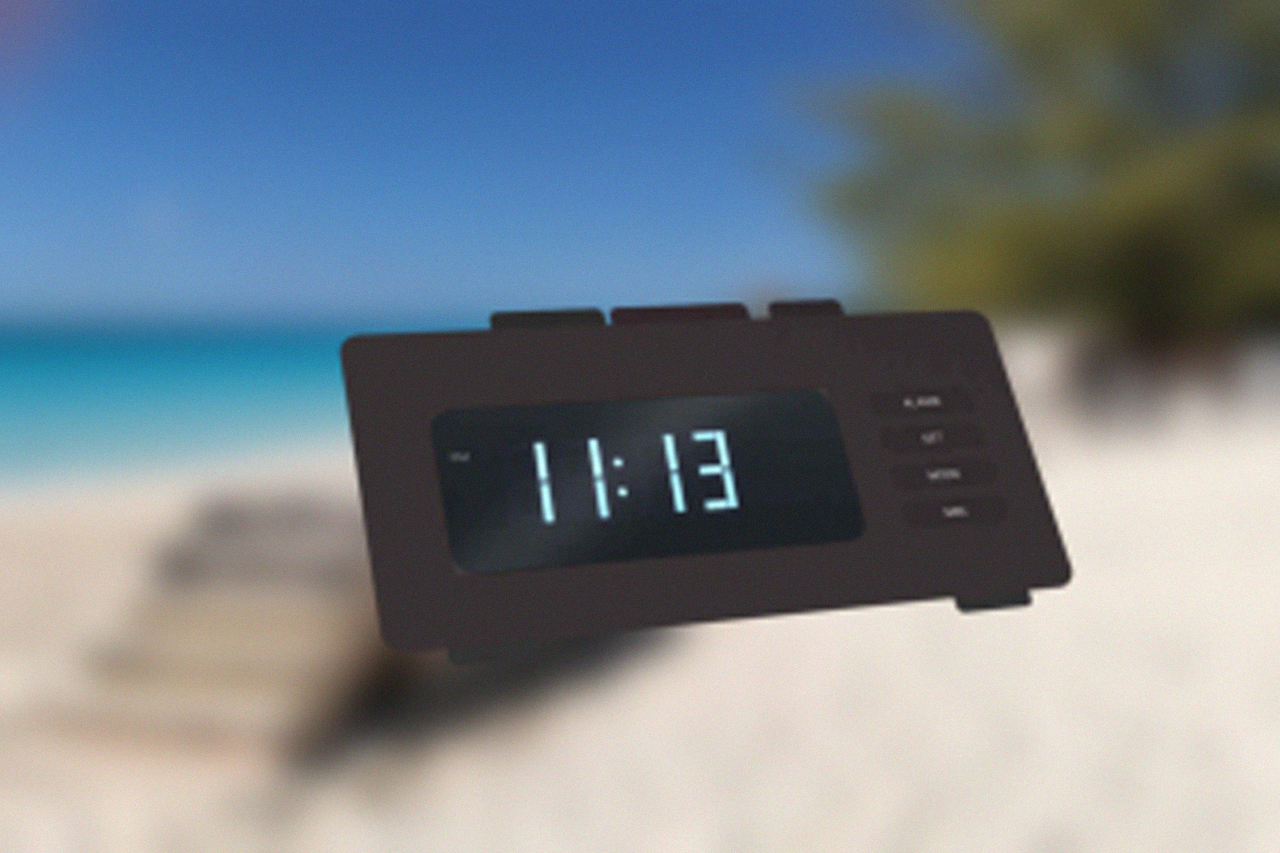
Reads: 11.13
